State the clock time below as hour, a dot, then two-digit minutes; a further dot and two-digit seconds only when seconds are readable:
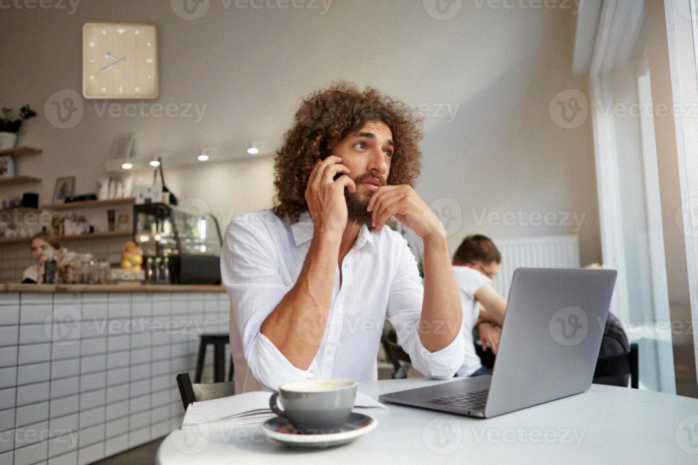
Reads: 9.40
